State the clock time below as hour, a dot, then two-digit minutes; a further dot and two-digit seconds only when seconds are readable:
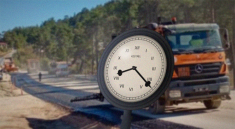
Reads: 8.22
